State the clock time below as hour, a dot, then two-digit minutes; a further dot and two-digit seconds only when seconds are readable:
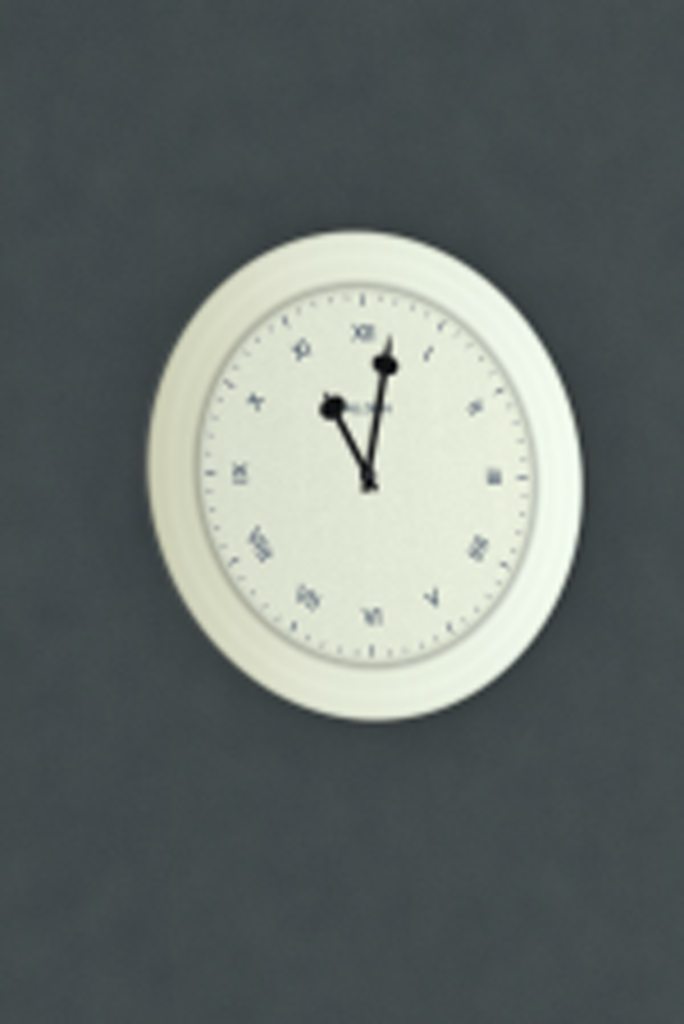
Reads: 11.02
